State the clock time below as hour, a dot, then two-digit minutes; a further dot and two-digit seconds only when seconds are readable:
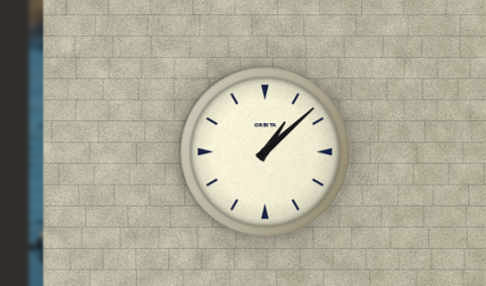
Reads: 1.08
